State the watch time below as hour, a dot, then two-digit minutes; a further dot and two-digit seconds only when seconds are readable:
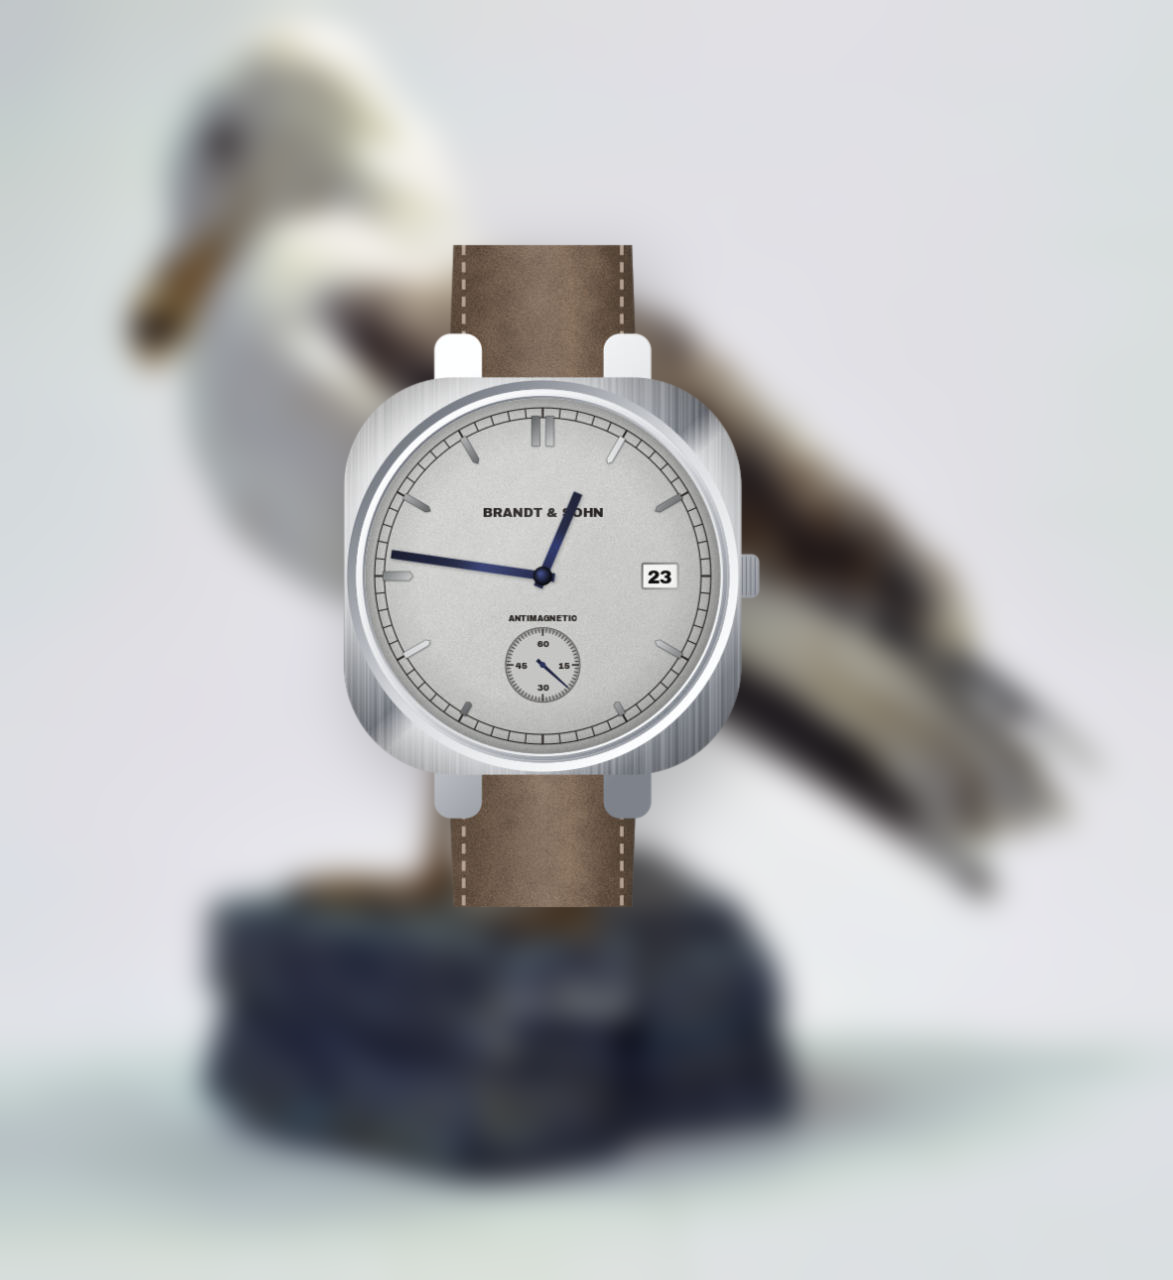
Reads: 12.46.22
